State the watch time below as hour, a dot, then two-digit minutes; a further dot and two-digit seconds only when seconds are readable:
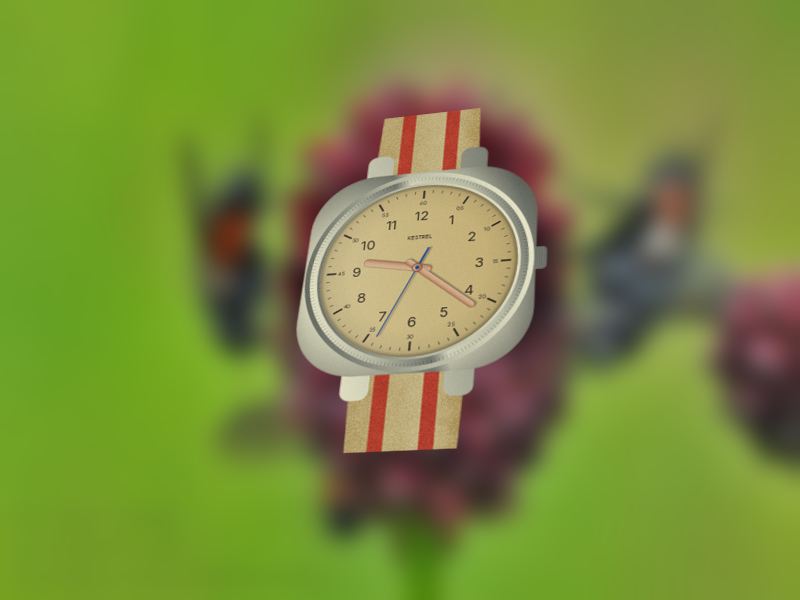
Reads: 9.21.34
